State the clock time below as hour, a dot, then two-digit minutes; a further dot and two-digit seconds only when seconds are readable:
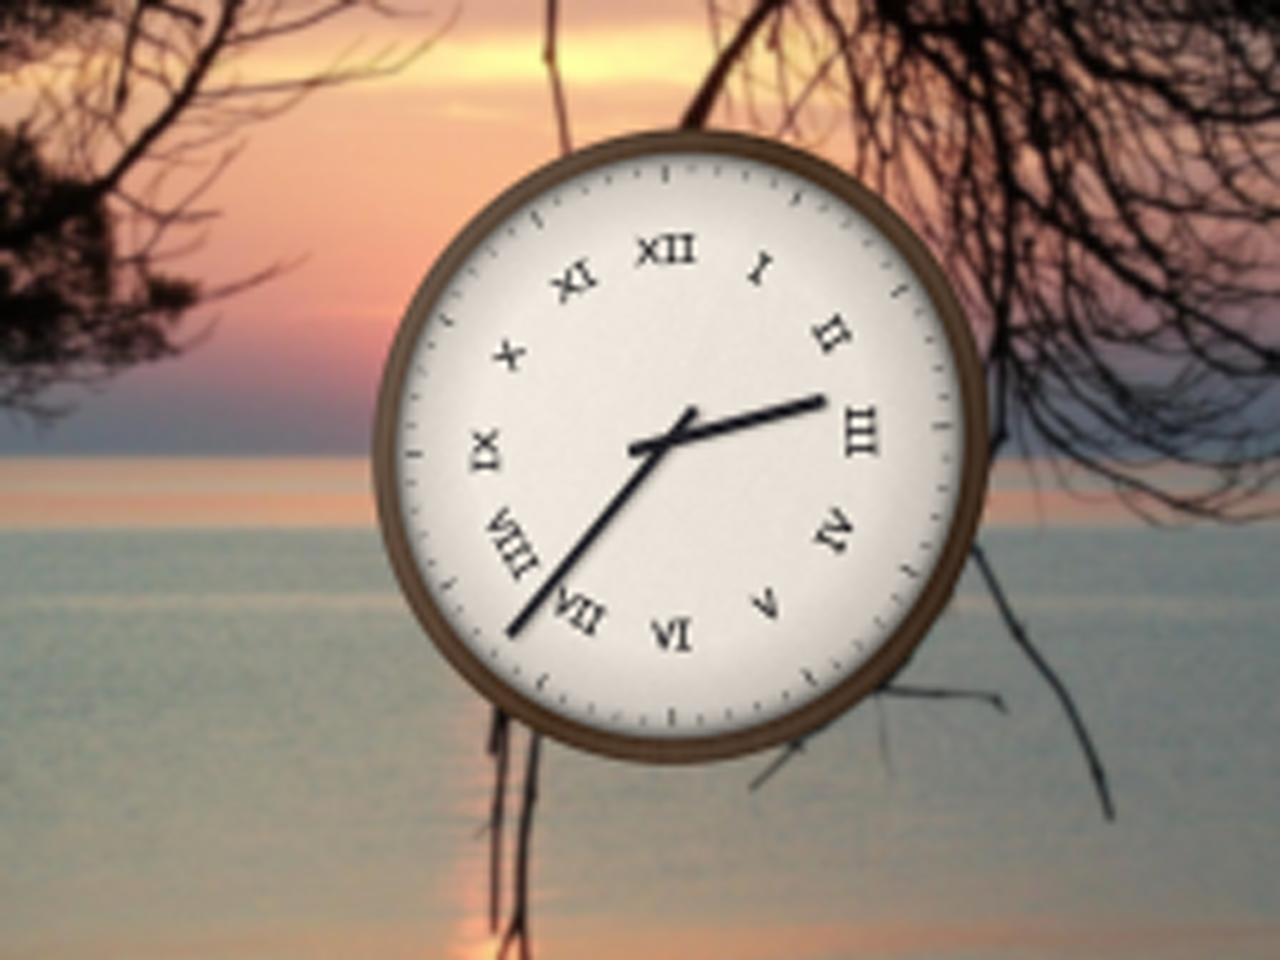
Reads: 2.37
